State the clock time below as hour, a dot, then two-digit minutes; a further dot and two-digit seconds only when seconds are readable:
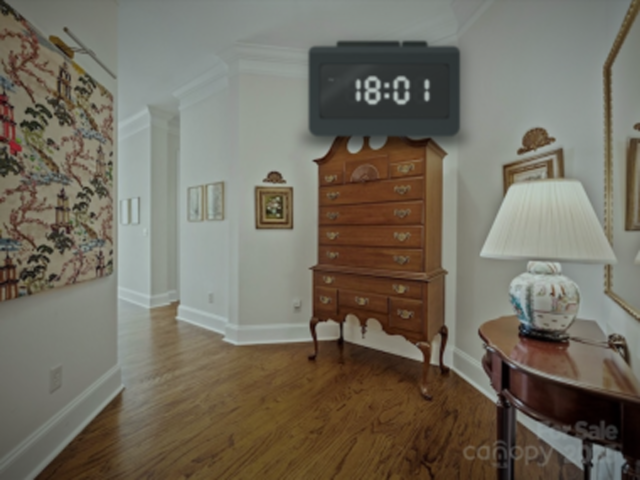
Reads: 18.01
